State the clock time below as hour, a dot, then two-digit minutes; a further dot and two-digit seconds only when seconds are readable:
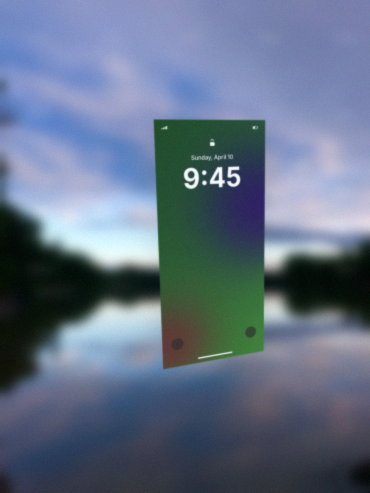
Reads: 9.45
